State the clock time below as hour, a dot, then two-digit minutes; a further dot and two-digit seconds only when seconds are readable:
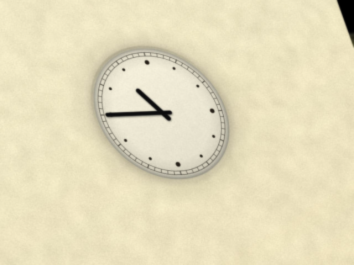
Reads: 10.45
